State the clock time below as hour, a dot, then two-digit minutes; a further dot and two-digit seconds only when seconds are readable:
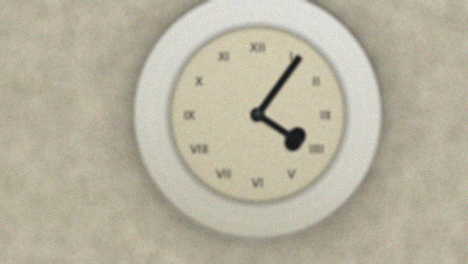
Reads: 4.06
